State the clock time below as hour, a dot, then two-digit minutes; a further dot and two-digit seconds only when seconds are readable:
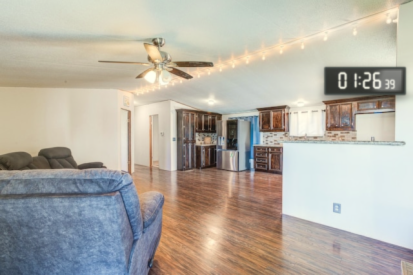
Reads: 1.26.39
